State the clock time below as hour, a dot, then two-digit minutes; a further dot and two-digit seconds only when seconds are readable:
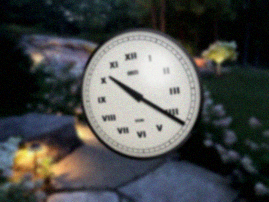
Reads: 10.21
